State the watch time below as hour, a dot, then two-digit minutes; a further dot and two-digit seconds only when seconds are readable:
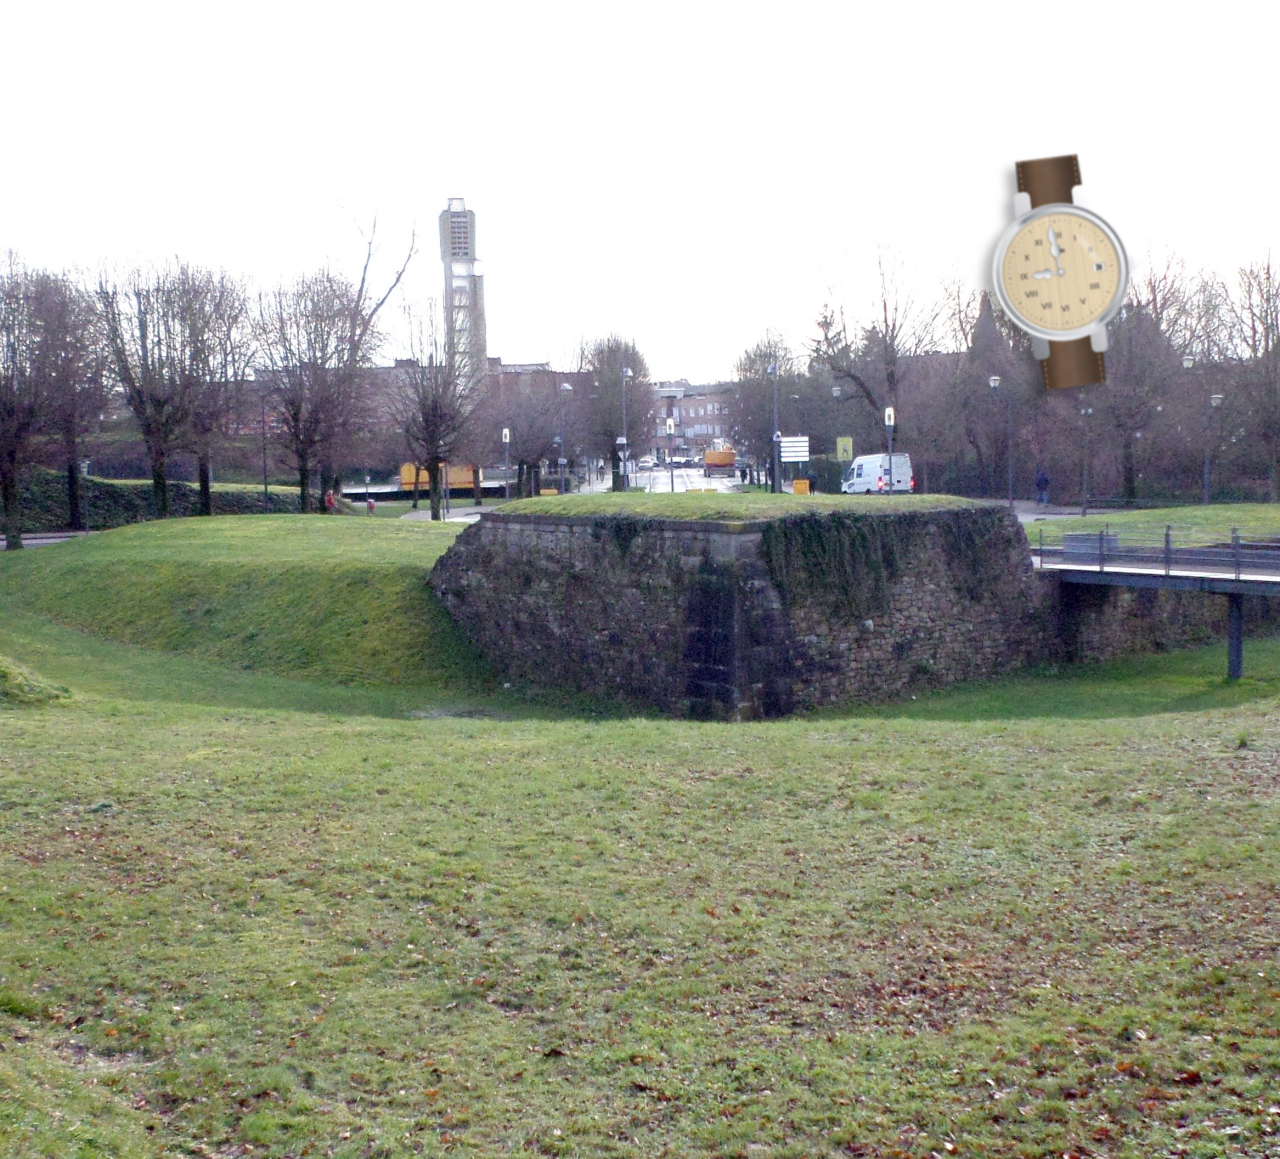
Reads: 8.59
